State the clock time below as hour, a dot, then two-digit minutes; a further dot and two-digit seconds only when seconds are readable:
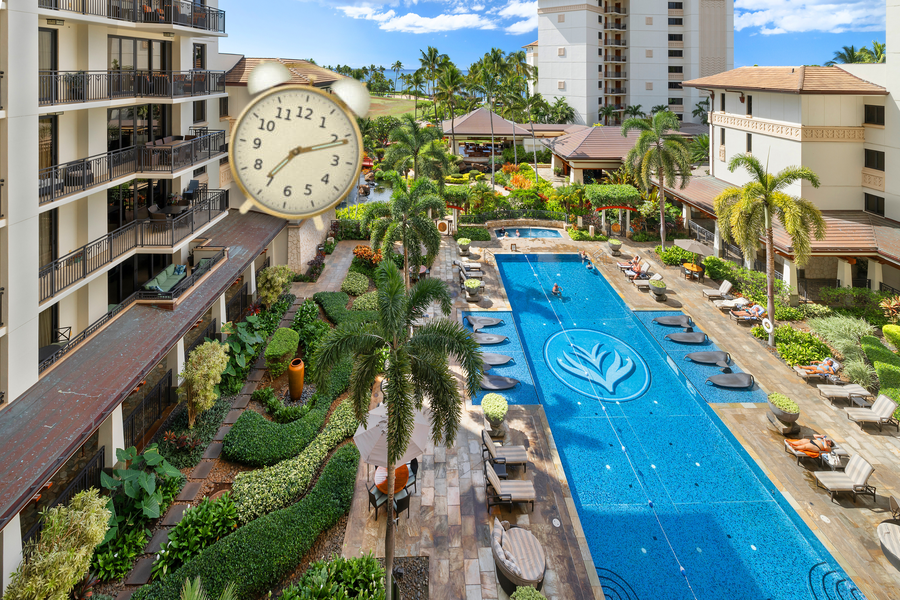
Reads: 7.11
